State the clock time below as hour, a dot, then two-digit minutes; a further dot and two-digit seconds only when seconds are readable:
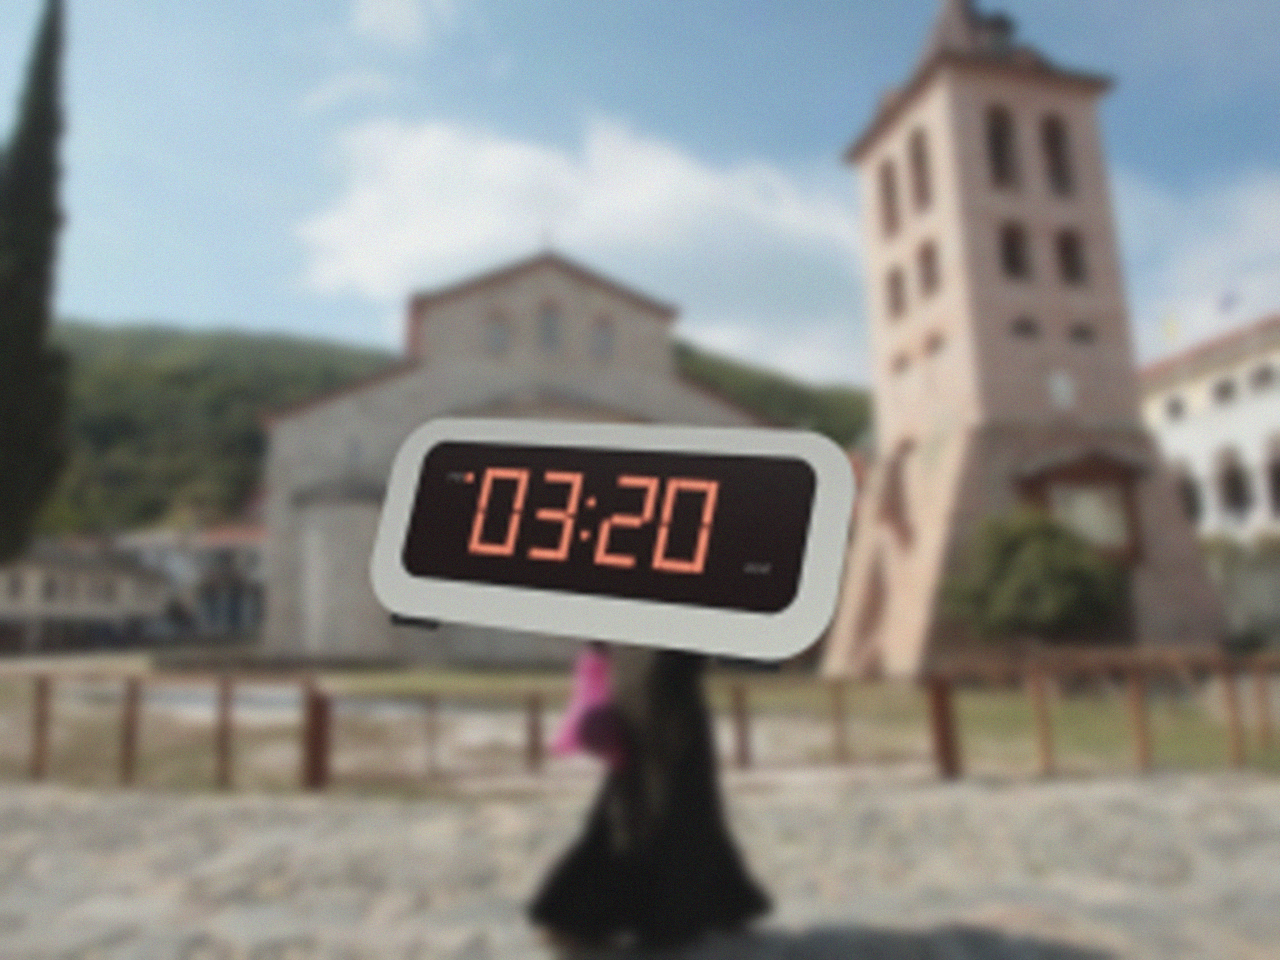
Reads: 3.20
